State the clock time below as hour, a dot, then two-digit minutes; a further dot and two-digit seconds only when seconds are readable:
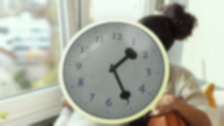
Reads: 1.25
